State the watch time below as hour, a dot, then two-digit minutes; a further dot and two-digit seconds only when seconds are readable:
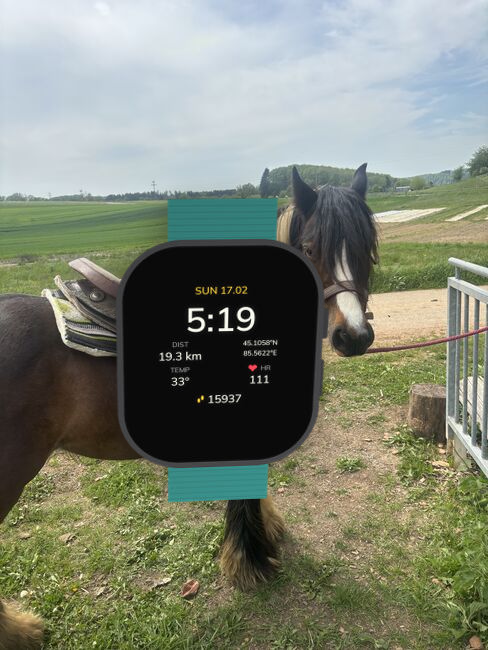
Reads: 5.19
